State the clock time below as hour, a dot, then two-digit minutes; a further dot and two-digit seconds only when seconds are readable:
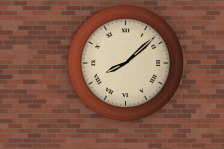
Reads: 8.08
